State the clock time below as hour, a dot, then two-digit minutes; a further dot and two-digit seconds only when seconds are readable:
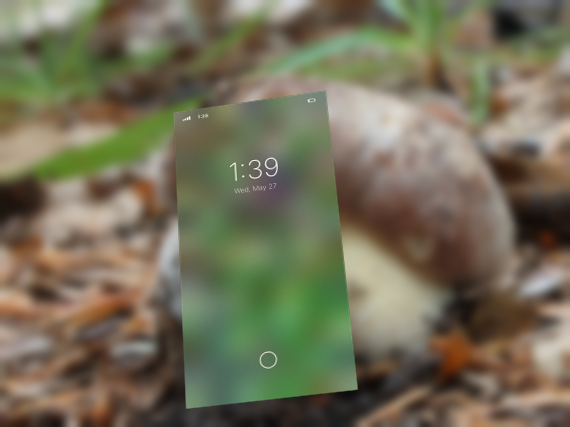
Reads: 1.39
